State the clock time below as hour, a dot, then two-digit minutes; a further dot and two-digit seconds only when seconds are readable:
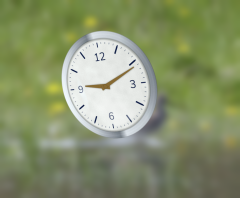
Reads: 9.11
